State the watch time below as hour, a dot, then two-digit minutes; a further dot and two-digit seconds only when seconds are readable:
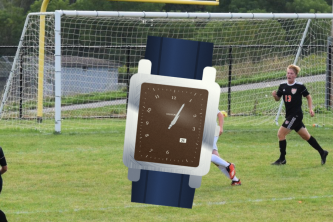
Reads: 1.04
